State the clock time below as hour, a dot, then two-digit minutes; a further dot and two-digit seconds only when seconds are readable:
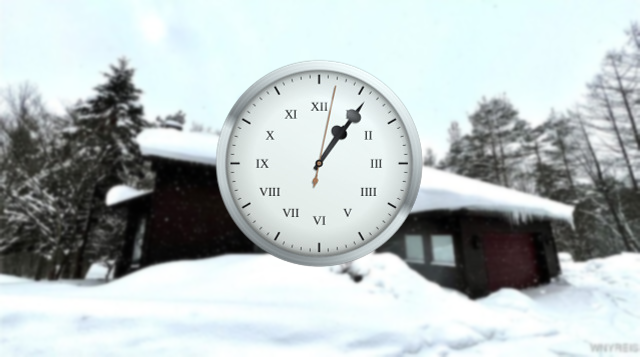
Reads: 1.06.02
